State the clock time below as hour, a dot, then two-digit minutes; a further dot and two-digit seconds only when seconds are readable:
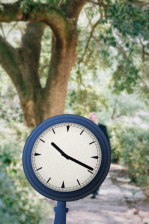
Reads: 10.19
